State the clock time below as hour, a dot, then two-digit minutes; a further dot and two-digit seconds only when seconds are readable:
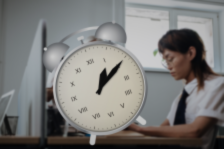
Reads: 1.10
